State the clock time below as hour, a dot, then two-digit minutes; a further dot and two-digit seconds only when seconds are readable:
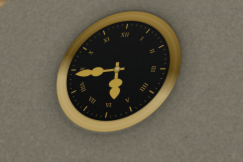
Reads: 5.44
